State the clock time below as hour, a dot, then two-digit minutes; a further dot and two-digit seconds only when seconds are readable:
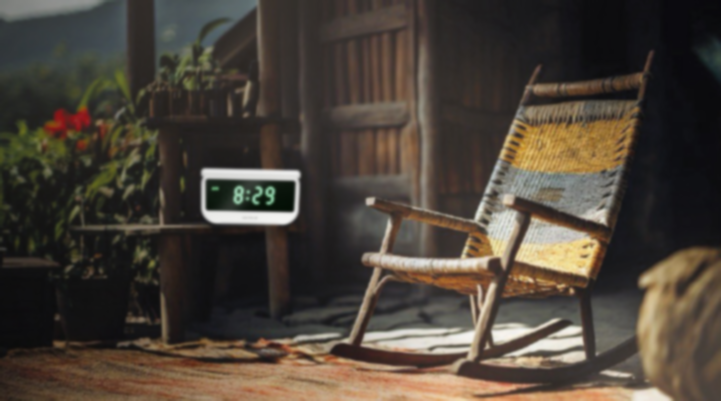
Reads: 8.29
